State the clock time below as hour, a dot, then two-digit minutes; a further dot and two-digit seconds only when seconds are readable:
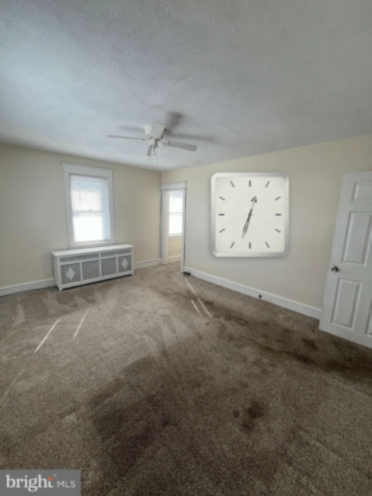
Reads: 12.33
